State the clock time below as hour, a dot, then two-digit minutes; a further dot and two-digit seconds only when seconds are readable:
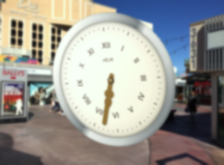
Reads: 6.33
